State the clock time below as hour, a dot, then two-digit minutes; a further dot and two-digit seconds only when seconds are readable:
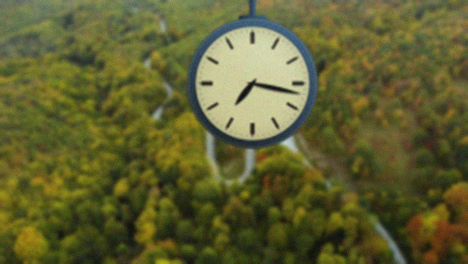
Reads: 7.17
